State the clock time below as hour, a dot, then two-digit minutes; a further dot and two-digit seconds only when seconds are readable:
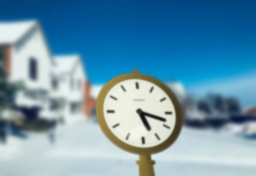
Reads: 5.18
